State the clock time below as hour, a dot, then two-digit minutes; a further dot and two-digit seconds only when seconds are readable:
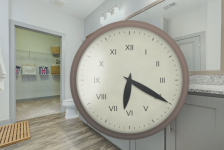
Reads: 6.20
